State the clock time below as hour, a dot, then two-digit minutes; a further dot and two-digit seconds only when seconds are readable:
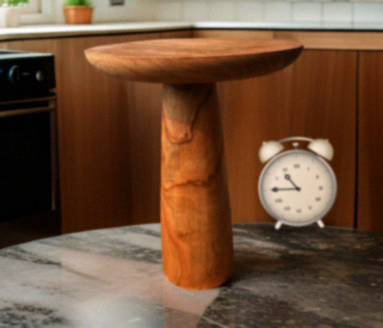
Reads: 10.45
